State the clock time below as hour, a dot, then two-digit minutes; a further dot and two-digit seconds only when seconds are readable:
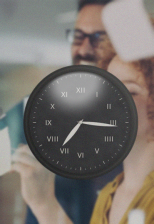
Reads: 7.16
